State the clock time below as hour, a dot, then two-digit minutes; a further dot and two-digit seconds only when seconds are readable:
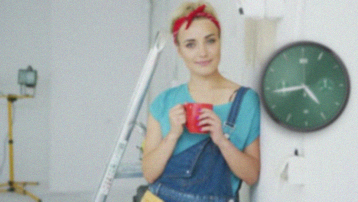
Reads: 4.44
